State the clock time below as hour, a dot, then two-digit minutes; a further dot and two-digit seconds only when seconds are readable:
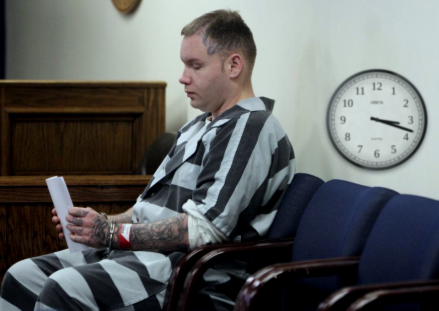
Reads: 3.18
